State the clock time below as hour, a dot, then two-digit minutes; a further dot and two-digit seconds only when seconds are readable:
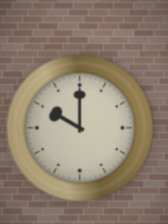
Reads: 10.00
